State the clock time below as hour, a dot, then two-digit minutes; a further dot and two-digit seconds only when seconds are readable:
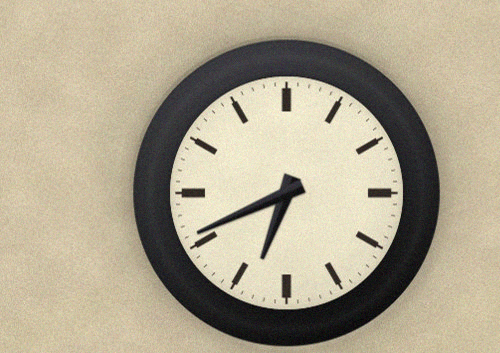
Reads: 6.41
